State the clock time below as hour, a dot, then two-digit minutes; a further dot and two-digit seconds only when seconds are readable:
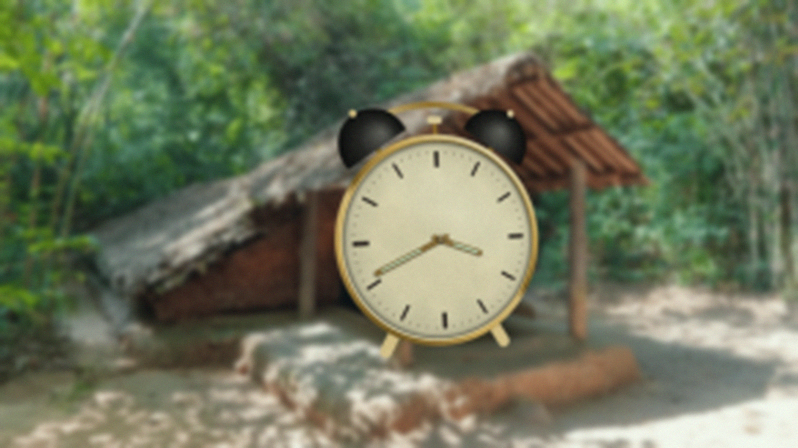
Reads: 3.41
